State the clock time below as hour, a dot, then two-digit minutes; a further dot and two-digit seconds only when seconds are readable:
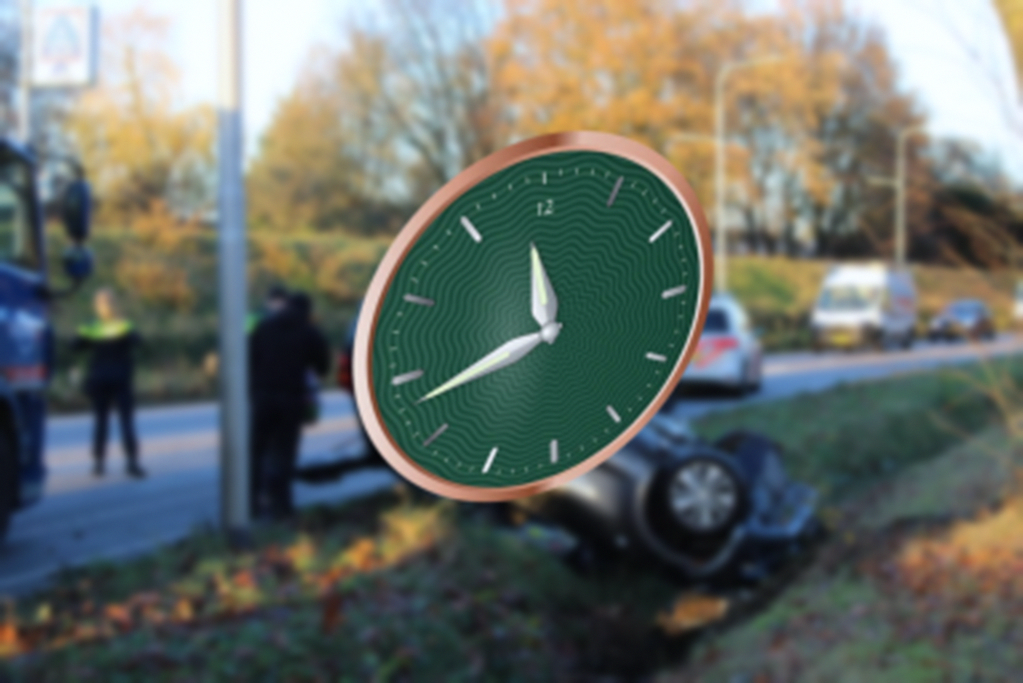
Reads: 11.43
